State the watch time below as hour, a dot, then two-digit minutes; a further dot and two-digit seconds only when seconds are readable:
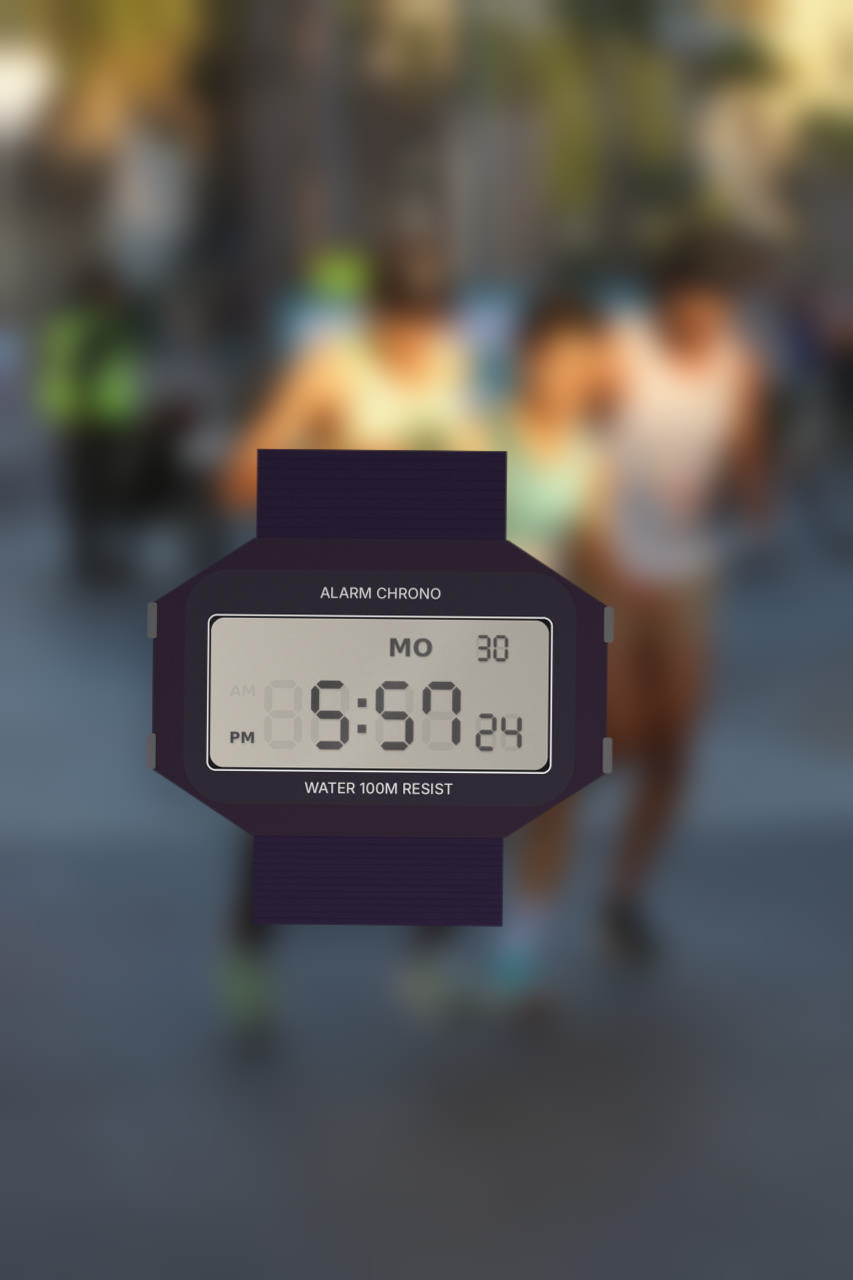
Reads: 5.57.24
